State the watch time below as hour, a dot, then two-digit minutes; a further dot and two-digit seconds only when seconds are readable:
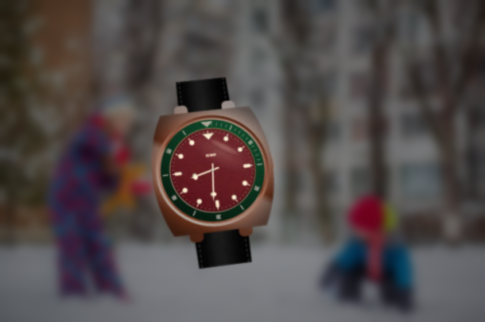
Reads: 8.31
